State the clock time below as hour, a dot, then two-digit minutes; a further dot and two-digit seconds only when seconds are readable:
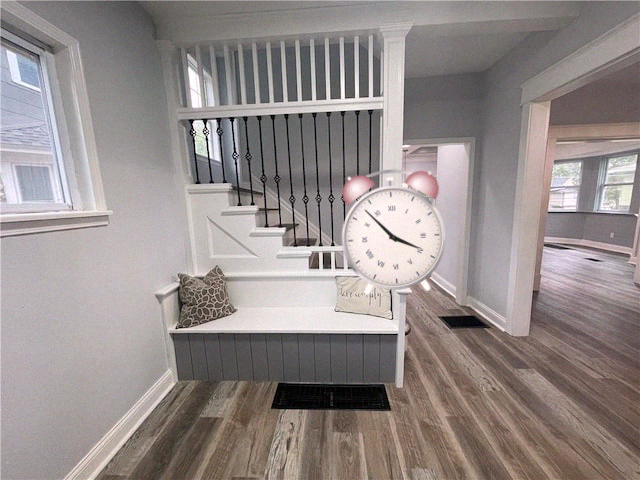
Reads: 3.53
